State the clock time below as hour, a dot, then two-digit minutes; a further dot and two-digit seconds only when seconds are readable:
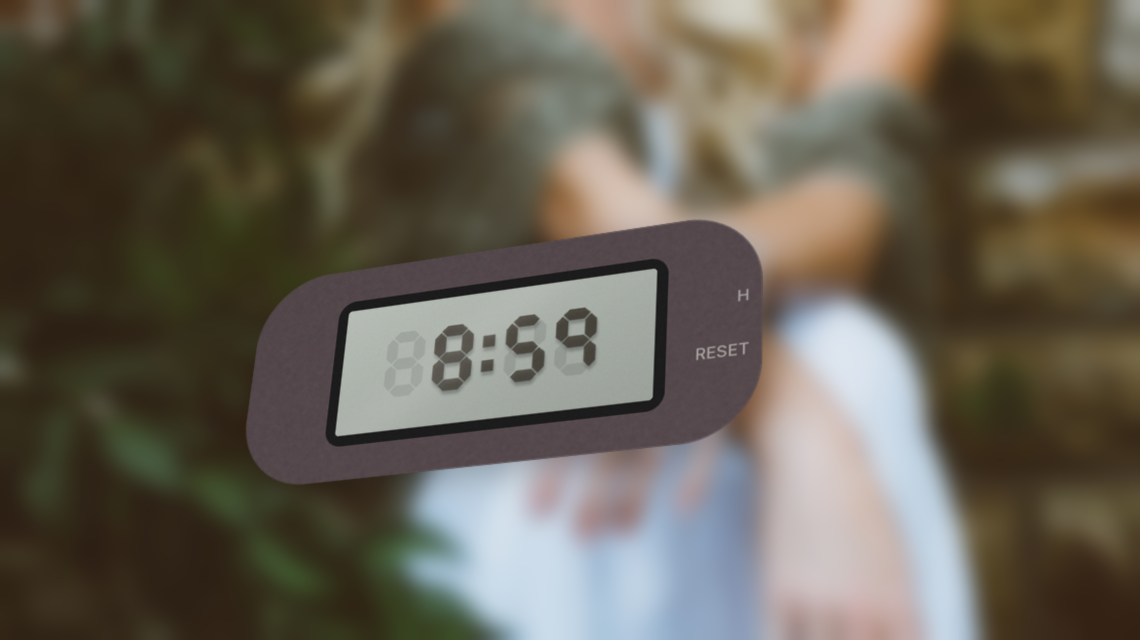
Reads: 8.59
